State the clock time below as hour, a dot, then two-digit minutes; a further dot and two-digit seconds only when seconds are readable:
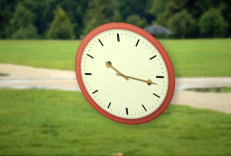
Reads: 10.17
